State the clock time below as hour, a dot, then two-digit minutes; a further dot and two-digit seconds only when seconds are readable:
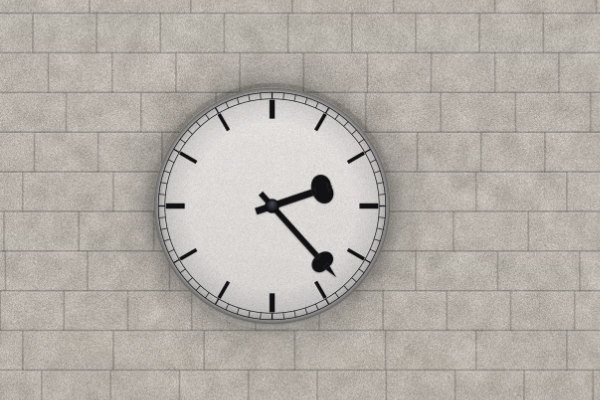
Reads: 2.23
